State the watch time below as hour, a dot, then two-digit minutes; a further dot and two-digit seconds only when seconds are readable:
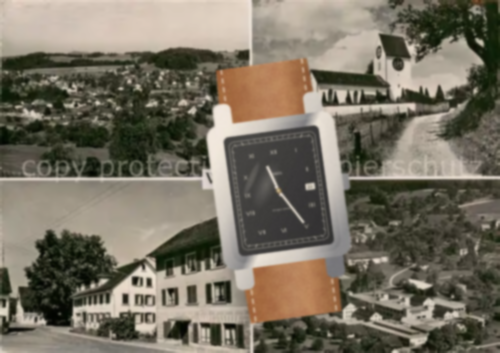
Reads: 11.25
